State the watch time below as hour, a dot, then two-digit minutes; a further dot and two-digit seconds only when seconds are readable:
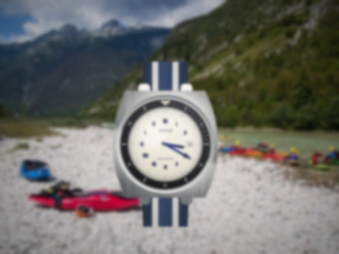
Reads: 3.20
